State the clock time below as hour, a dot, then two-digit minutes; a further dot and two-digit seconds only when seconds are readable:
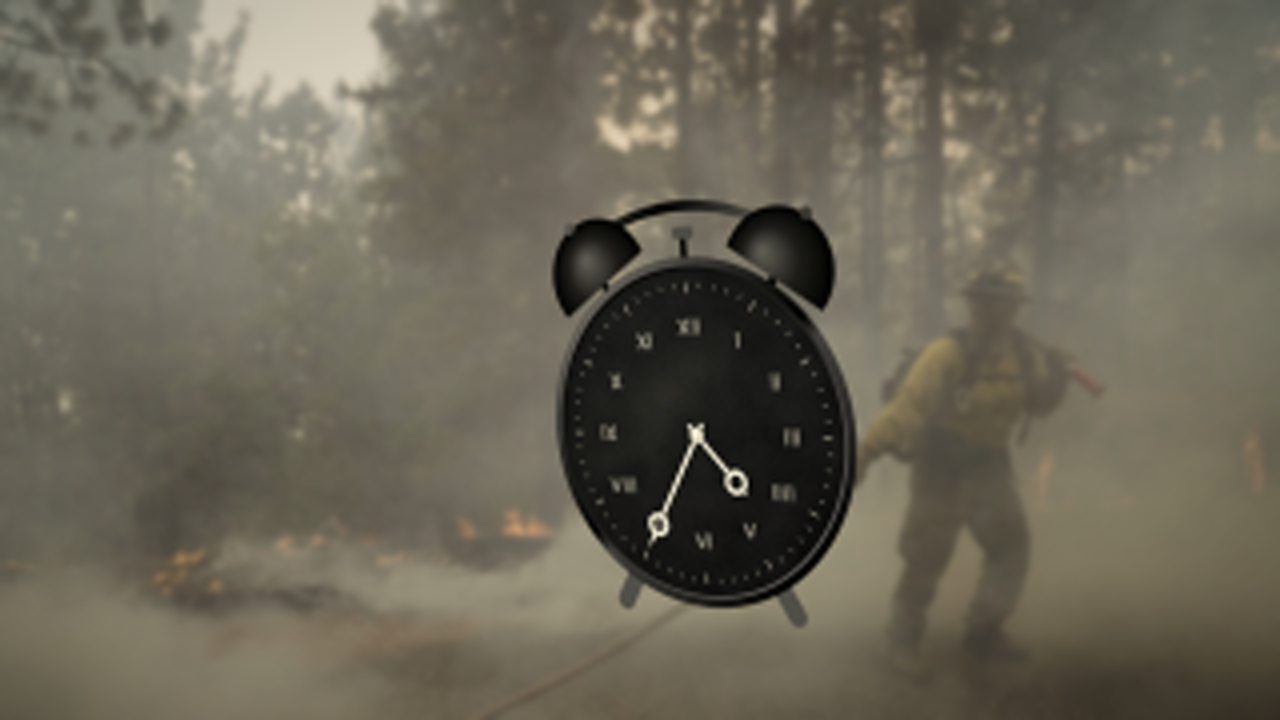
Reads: 4.35
